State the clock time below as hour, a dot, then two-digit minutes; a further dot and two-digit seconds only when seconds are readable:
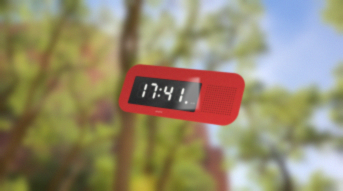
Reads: 17.41
